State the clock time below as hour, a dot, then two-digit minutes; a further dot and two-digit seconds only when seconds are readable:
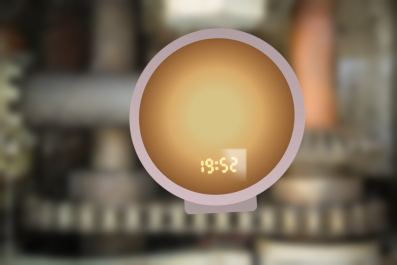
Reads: 19.52
